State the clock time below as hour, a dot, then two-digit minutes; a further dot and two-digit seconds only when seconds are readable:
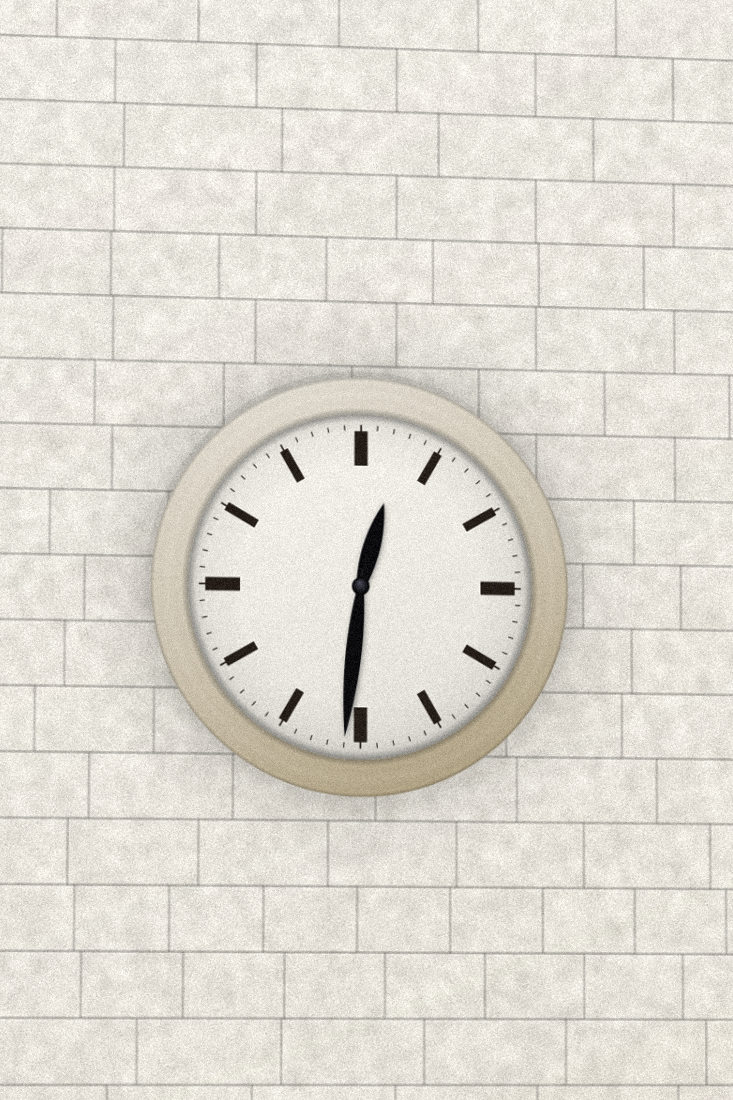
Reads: 12.31
